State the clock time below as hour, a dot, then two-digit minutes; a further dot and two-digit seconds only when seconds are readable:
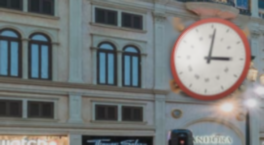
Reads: 3.01
